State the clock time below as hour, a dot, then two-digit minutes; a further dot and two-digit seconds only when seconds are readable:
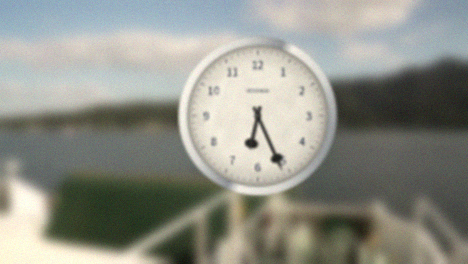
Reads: 6.26
